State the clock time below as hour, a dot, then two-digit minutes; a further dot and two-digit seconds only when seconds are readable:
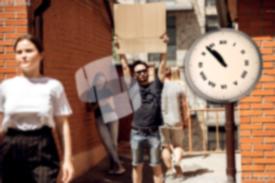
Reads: 10.53
